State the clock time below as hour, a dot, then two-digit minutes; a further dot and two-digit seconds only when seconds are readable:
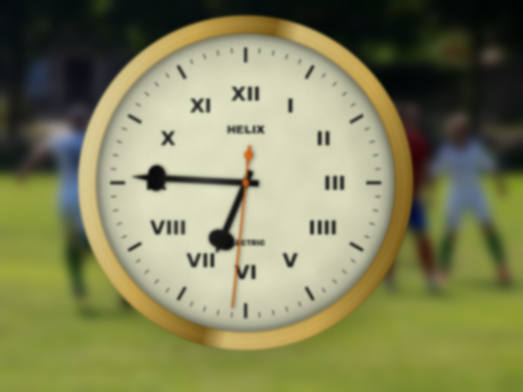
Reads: 6.45.31
